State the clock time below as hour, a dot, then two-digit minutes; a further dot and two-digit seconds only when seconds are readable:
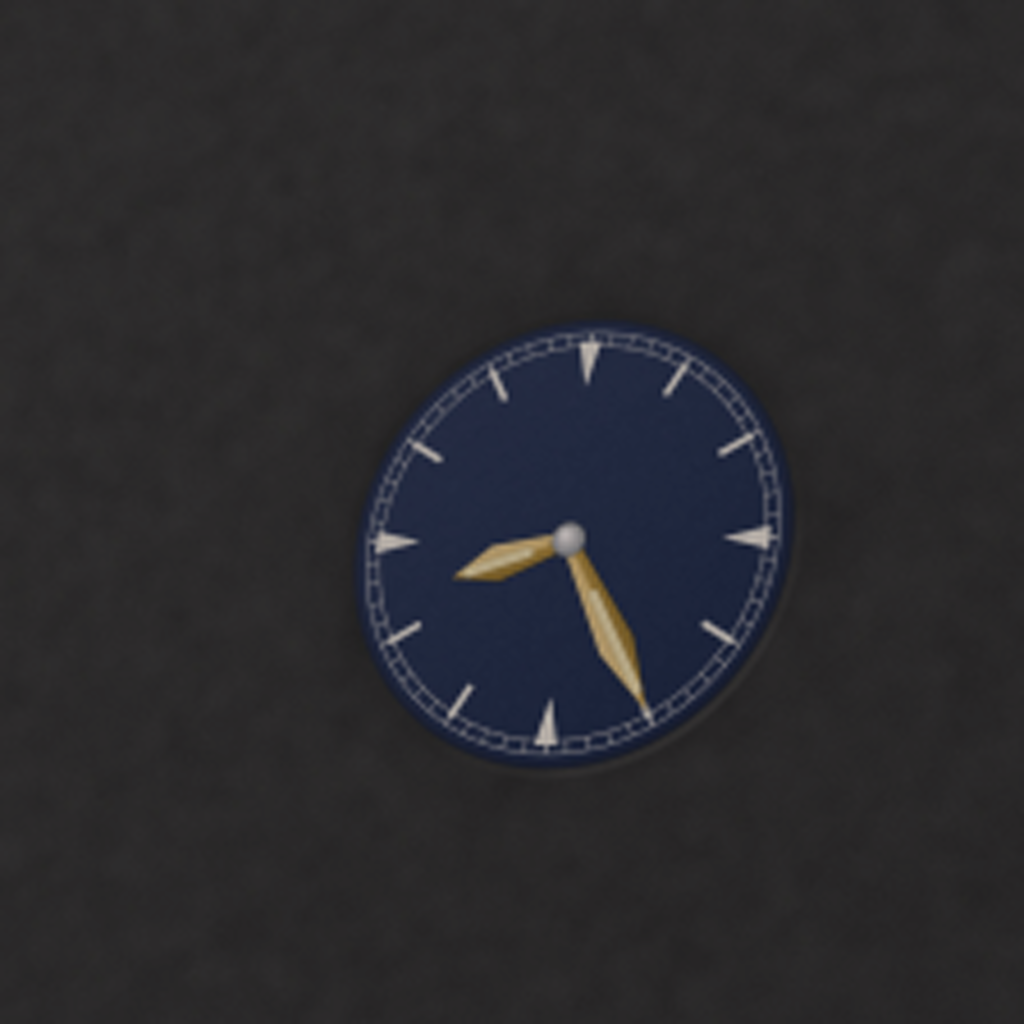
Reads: 8.25
